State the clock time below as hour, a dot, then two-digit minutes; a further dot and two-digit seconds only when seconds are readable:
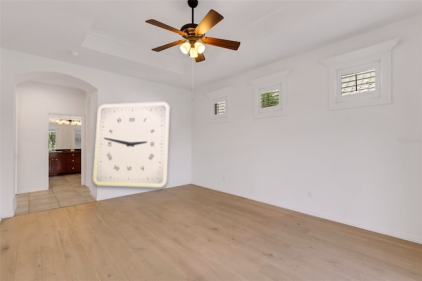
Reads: 2.47
